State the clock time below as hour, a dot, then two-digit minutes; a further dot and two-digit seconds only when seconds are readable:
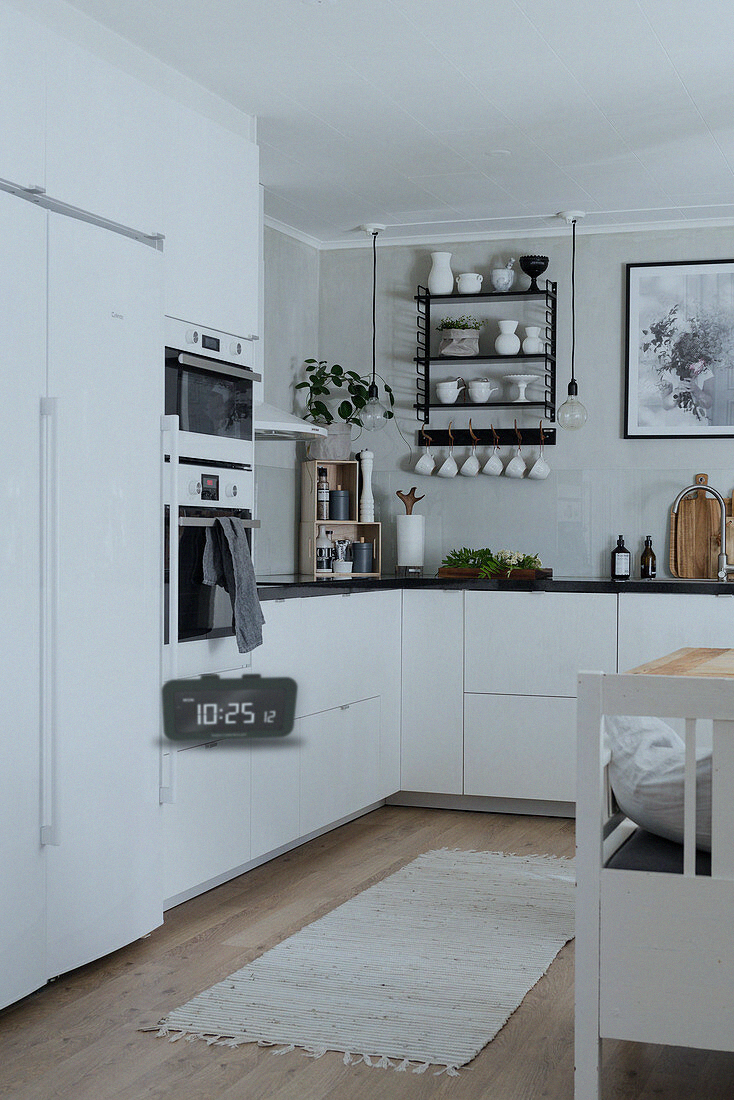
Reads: 10.25.12
